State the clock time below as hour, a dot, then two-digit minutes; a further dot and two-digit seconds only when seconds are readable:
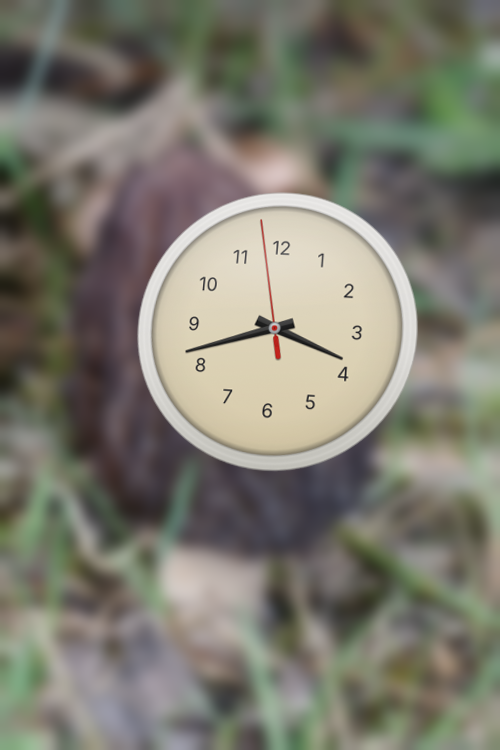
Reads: 3.41.58
